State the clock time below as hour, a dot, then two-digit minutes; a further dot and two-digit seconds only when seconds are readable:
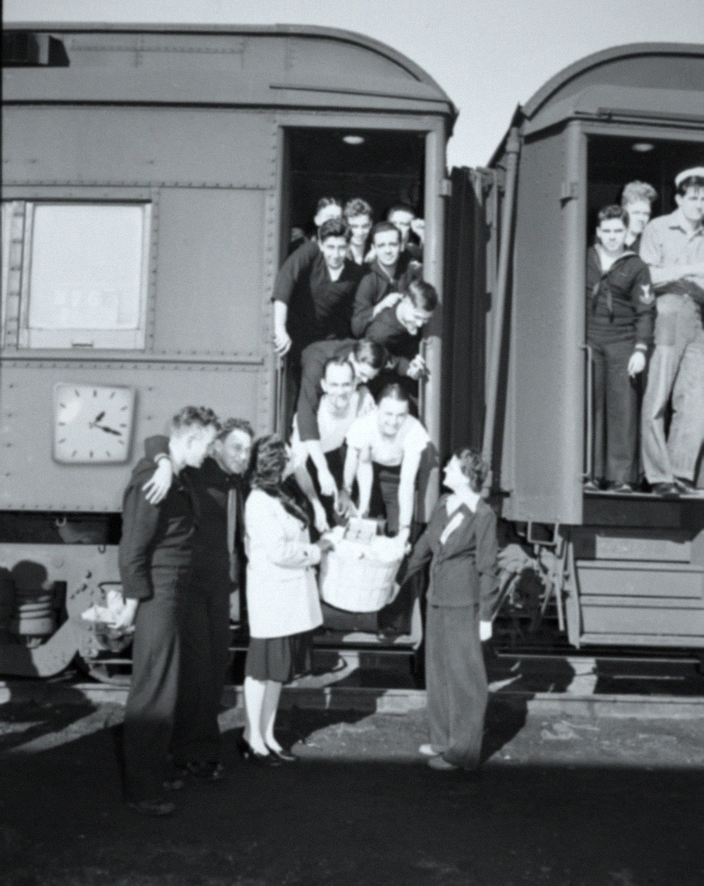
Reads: 1.18
